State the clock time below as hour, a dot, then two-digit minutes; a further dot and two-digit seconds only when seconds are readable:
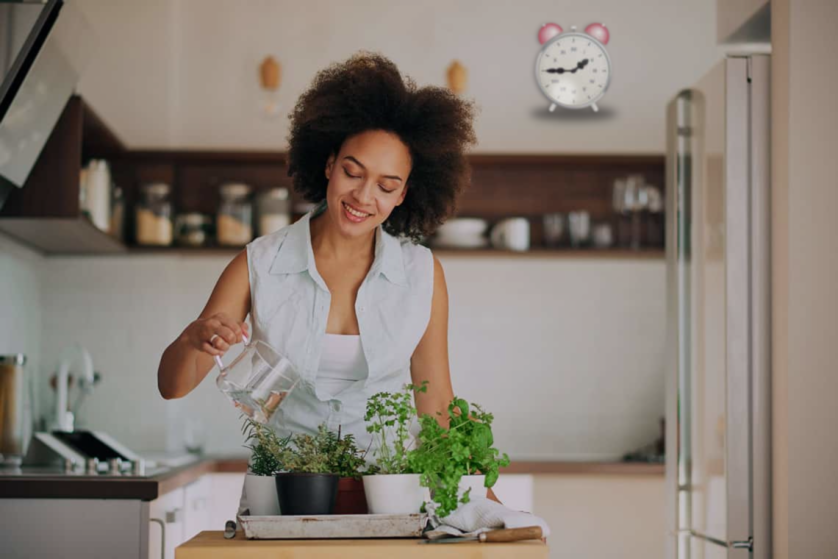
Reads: 1.45
